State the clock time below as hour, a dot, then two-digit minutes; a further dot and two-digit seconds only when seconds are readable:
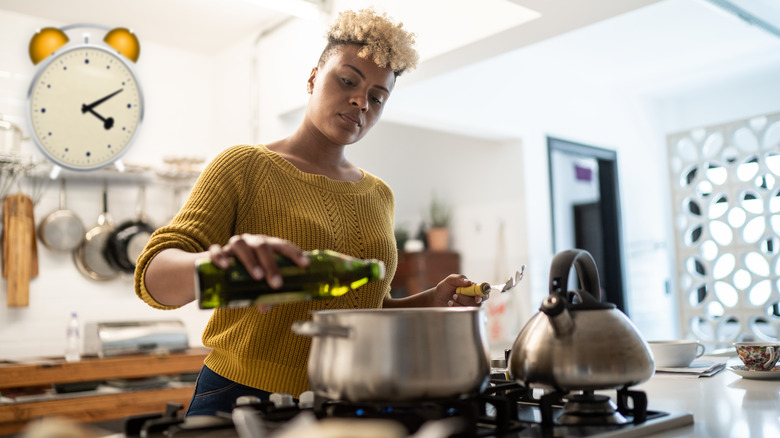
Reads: 4.11
